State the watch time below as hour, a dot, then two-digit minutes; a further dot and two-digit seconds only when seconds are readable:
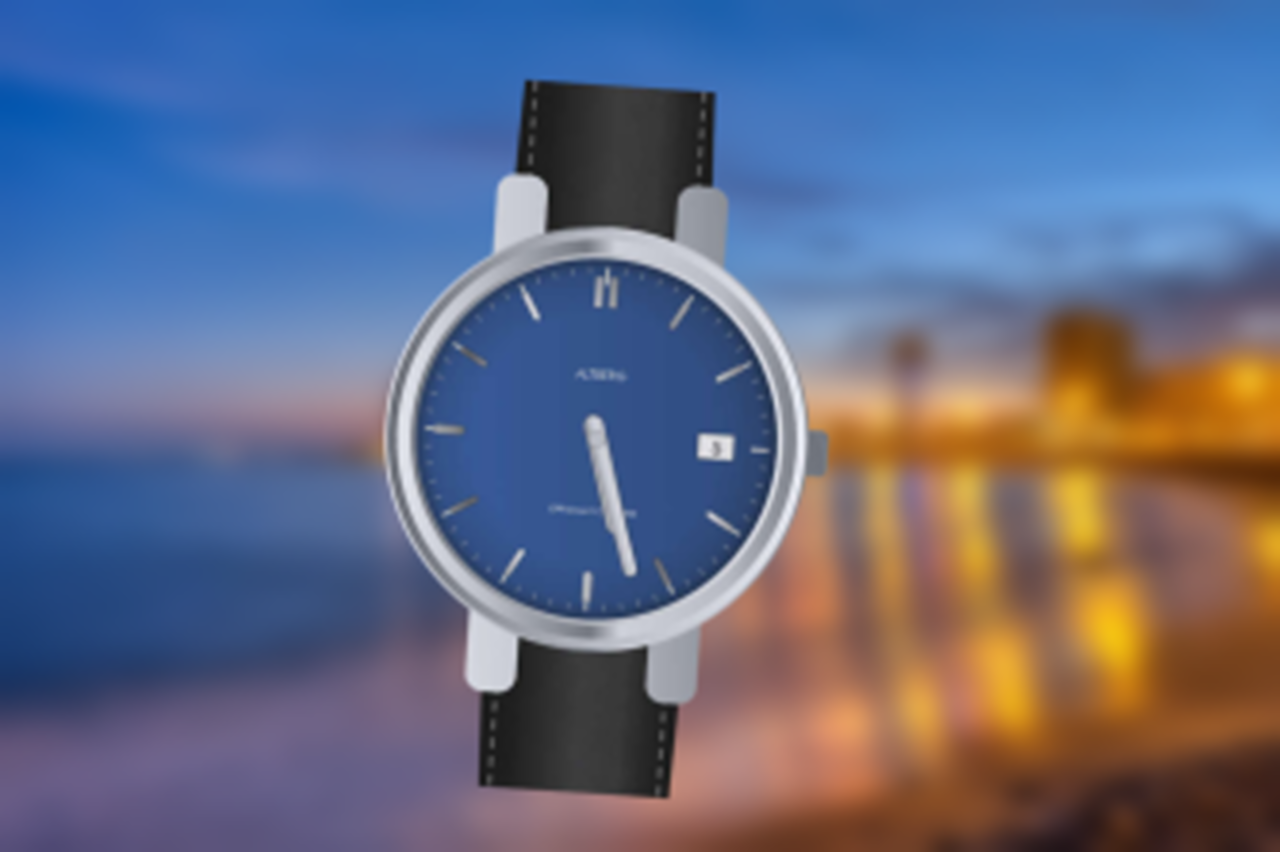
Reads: 5.27
